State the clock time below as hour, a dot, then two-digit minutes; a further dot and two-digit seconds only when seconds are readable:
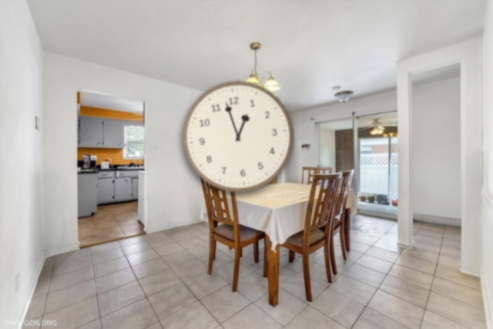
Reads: 12.58
